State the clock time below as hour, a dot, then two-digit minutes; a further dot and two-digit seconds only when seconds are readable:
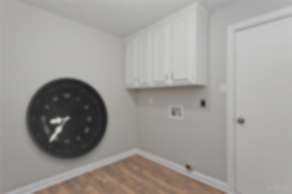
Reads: 8.36
